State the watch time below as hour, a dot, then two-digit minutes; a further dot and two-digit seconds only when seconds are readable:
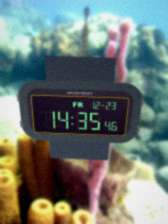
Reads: 14.35
